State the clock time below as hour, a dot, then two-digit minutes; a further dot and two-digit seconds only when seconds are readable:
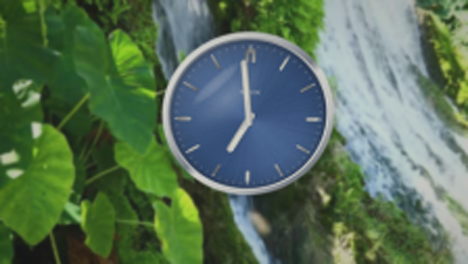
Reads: 6.59
